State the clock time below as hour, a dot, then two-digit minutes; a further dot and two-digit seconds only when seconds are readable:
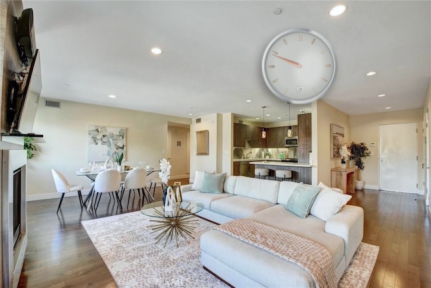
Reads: 9.49
